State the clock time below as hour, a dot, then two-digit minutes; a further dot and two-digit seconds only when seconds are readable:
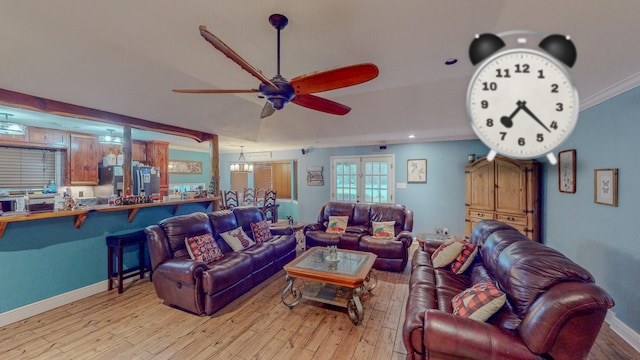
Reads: 7.22
